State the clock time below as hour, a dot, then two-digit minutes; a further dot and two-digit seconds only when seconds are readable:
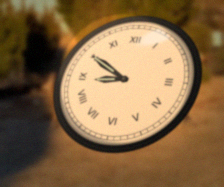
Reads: 8.50
